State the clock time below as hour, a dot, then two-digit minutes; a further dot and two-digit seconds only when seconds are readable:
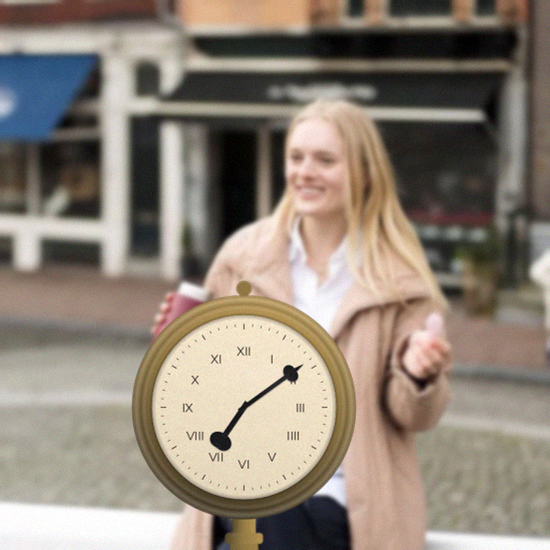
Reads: 7.09
